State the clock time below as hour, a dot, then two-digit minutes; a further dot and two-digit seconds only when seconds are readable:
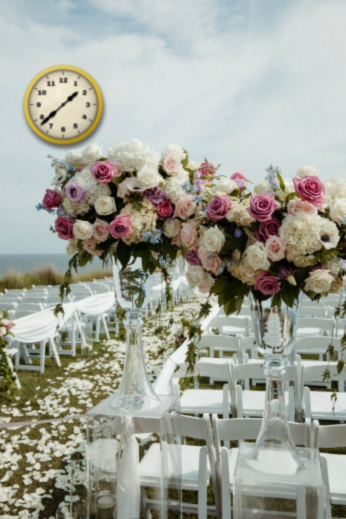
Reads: 1.38
